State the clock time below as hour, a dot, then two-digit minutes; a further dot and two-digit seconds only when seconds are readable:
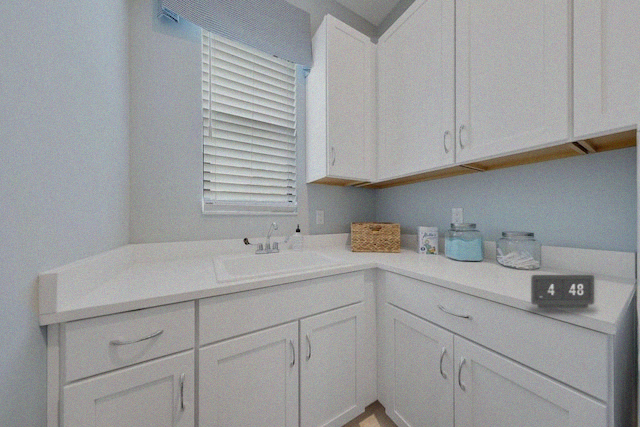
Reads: 4.48
